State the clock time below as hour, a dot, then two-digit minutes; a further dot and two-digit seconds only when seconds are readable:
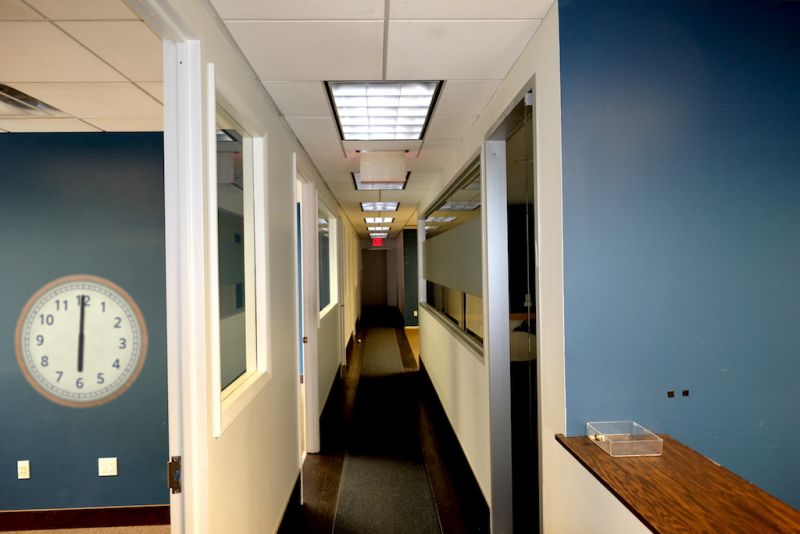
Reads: 6.00
